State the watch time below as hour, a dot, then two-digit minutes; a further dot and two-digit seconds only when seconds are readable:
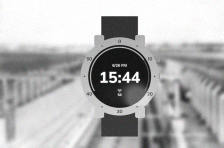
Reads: 15.44
